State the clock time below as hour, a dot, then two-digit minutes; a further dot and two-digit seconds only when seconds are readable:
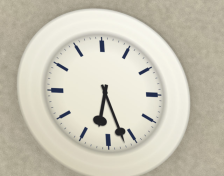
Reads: 6.27
